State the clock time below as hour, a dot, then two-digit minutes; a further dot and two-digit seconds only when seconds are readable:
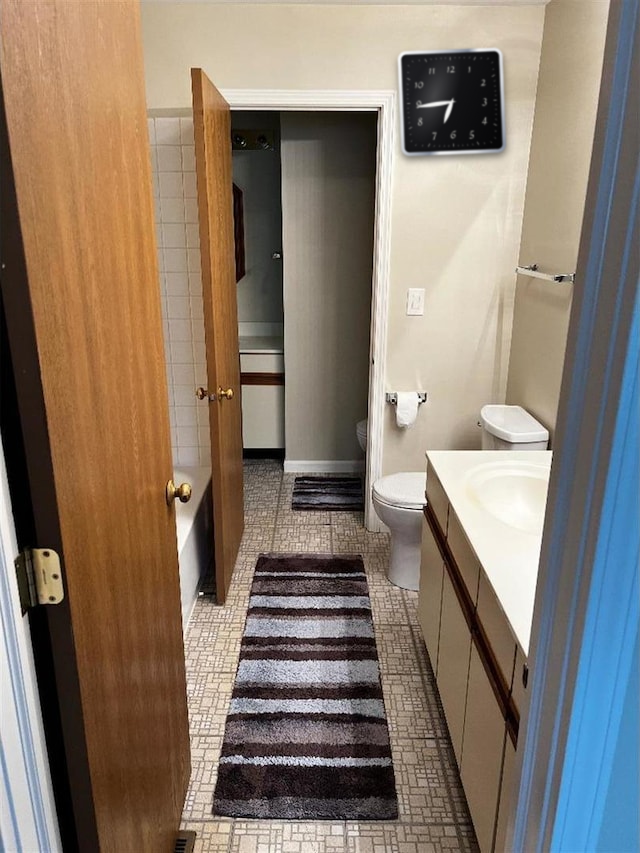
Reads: 6.44
